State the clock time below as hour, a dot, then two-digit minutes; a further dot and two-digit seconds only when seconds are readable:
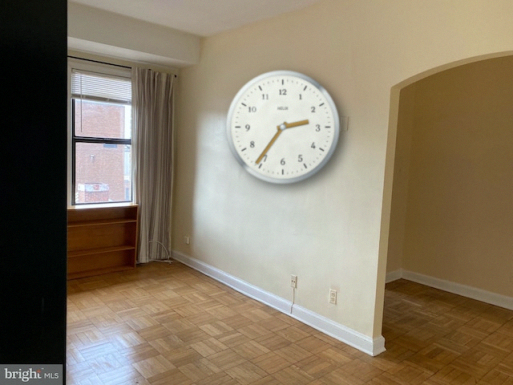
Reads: 2.36
